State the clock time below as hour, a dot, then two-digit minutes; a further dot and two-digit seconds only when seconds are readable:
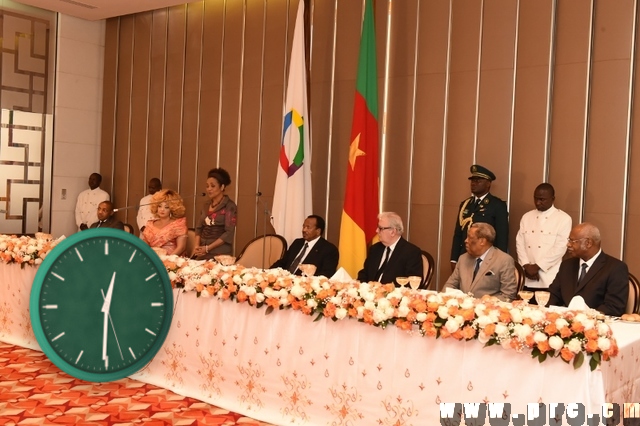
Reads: 12.30.27
